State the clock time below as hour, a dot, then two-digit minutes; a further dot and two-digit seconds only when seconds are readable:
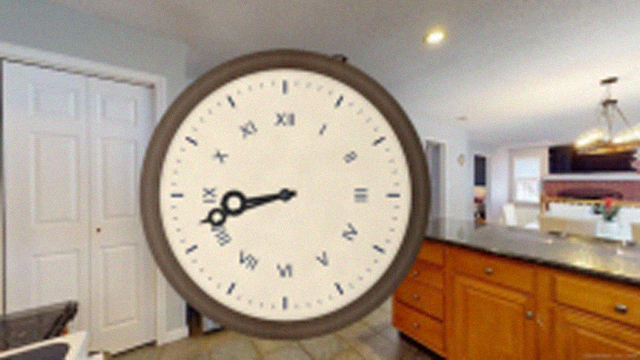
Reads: 8.42
